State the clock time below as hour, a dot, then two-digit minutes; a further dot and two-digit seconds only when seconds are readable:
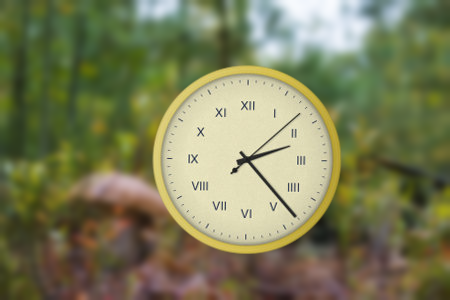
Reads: 2.23.08
